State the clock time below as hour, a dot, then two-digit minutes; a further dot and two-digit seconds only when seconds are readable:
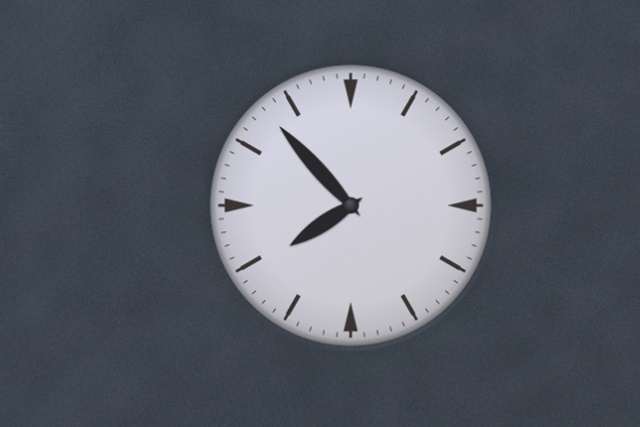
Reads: 7.53
